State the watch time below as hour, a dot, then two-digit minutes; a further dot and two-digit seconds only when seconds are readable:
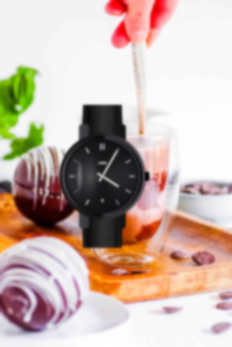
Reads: 4.05
